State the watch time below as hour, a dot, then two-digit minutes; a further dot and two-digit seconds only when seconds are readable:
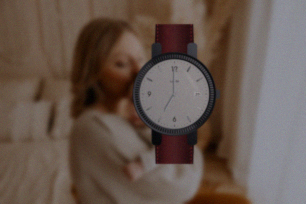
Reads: 7.00
